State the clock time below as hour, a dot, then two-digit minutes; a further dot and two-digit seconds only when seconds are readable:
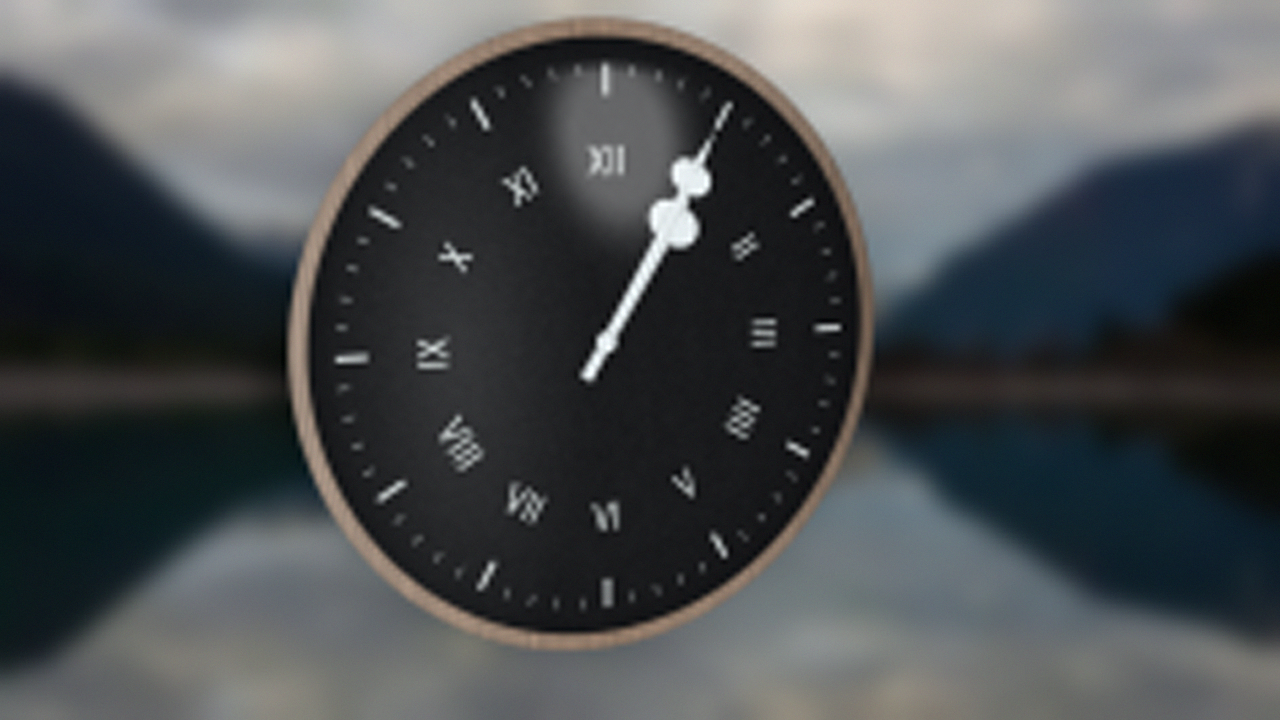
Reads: 1.05
